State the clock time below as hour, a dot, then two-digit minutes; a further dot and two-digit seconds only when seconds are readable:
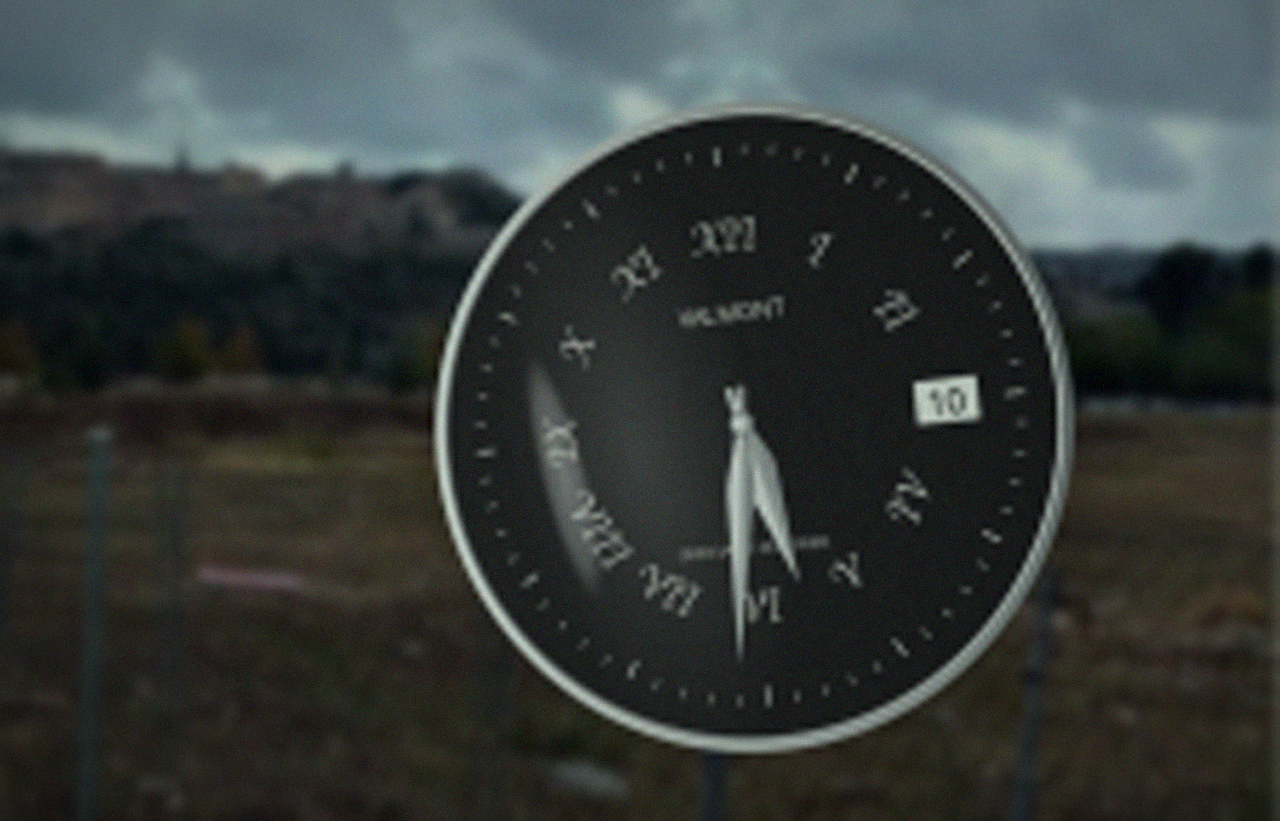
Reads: 5.31
